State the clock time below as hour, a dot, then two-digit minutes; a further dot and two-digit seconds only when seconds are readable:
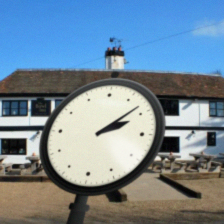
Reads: 2.08
